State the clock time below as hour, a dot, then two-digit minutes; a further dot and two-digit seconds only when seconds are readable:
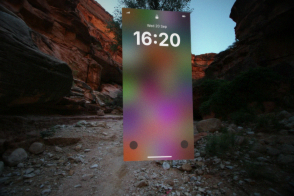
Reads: 16.20
